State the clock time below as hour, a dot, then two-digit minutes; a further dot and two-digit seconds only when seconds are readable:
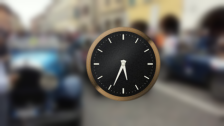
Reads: 5.34
